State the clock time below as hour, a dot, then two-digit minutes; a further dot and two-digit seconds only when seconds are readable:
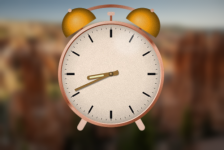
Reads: 8.41
